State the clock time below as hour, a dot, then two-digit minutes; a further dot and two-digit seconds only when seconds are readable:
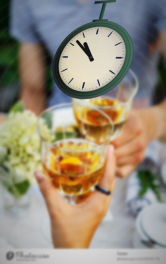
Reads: 10.52
